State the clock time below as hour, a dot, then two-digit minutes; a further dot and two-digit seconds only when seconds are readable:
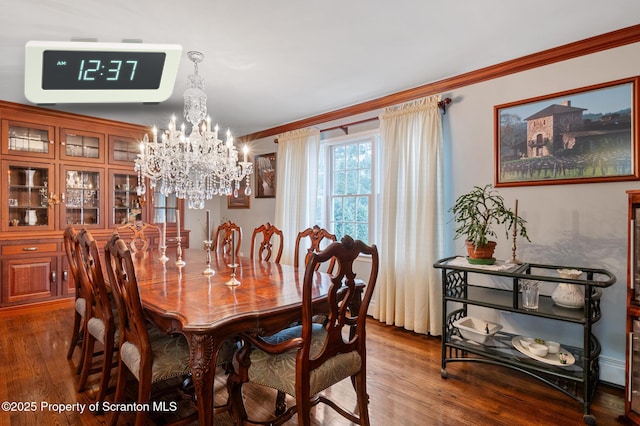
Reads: 12.37
